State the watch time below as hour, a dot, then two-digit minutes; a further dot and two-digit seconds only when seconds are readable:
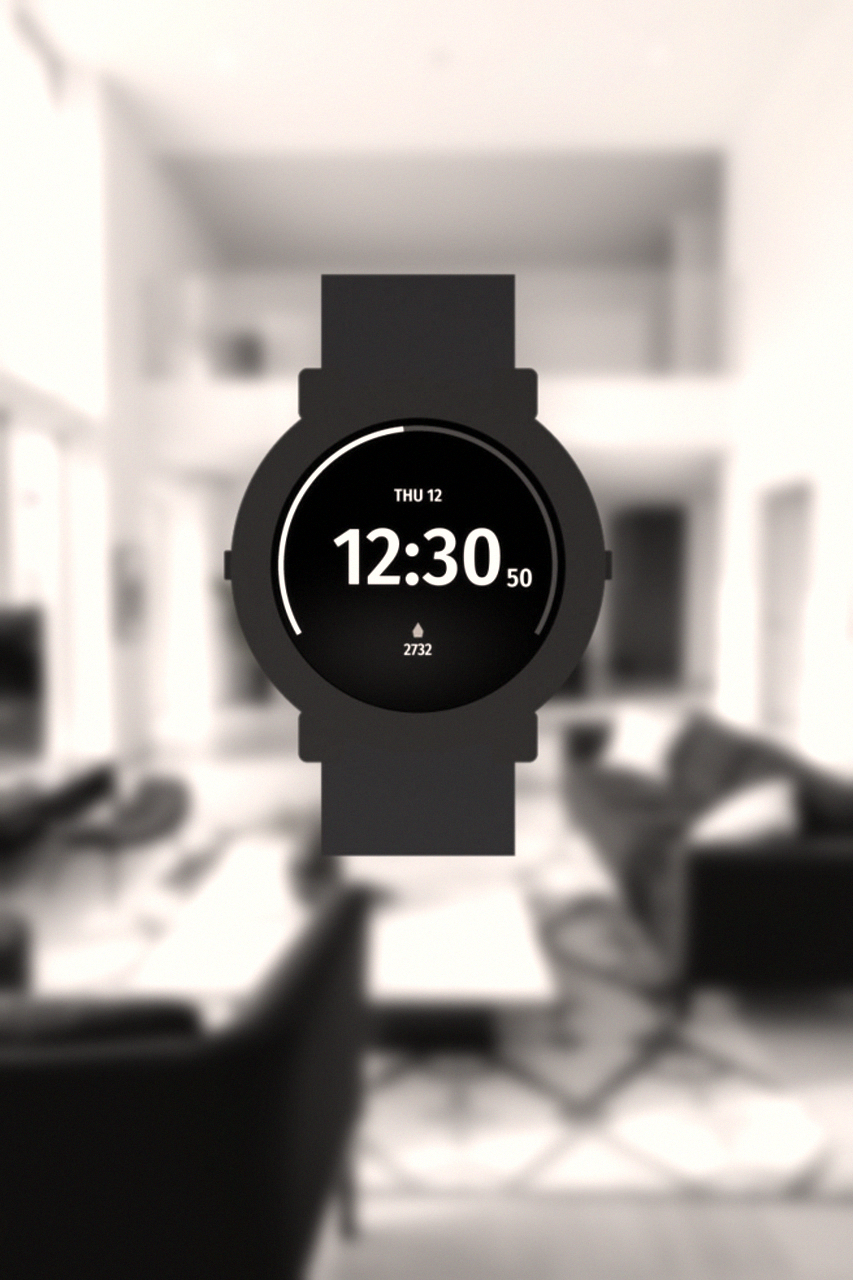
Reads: 12.30.50
